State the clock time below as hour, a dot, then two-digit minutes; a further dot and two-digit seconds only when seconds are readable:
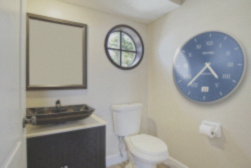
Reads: 4.37
